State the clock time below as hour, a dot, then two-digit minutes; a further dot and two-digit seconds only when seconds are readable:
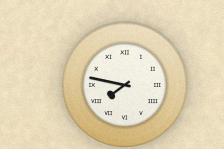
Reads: 7.47
